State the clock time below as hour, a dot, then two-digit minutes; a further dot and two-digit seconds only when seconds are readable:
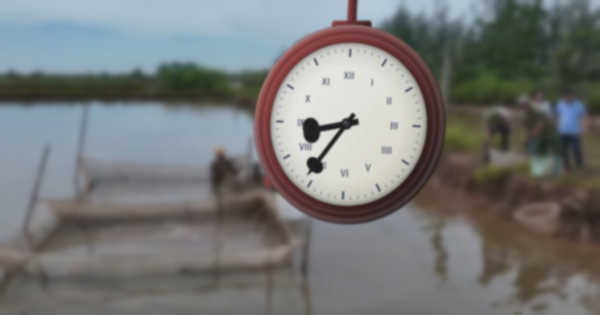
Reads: 8.36
